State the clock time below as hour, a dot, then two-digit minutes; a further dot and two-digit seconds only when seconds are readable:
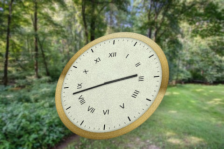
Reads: 2.43
